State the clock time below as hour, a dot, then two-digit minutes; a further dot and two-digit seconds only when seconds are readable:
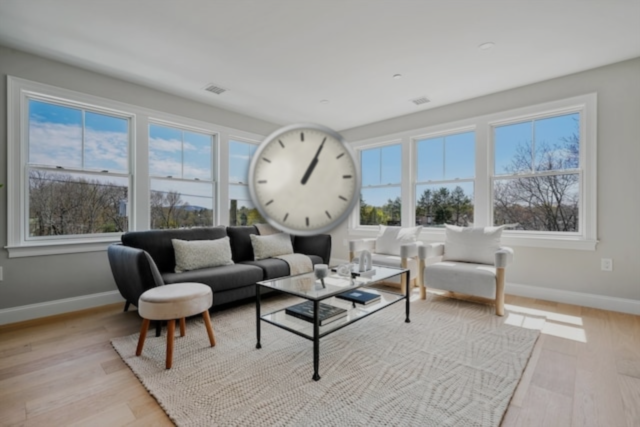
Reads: 1.05
